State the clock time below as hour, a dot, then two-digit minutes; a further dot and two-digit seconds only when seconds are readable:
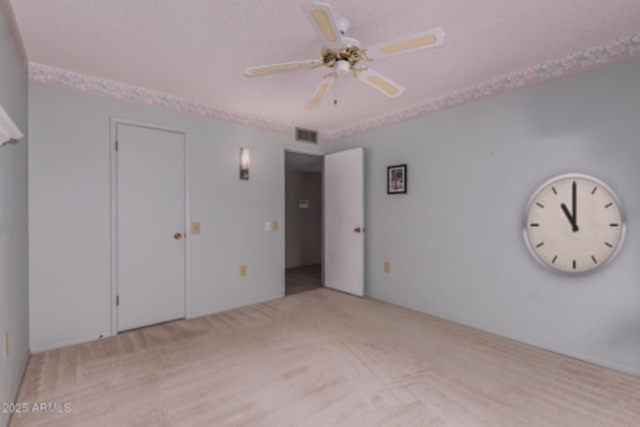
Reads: 11.00
